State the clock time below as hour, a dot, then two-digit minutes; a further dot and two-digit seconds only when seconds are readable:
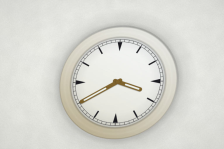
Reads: 3.40
